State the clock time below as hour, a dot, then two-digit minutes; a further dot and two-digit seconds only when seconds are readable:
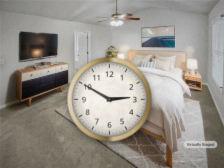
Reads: 2.50
